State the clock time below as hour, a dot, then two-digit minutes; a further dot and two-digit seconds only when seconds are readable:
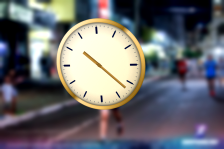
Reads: 10.22
